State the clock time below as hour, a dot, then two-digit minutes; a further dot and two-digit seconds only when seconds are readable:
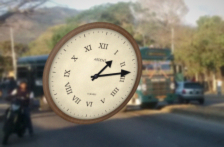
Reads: 1.13
